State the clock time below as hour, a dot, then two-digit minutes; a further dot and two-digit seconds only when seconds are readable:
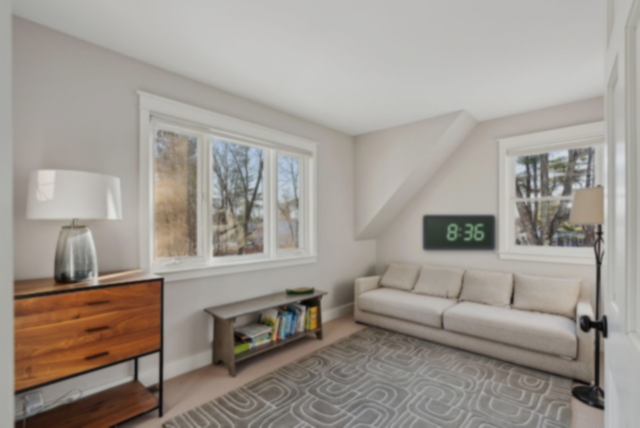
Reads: 8.36
